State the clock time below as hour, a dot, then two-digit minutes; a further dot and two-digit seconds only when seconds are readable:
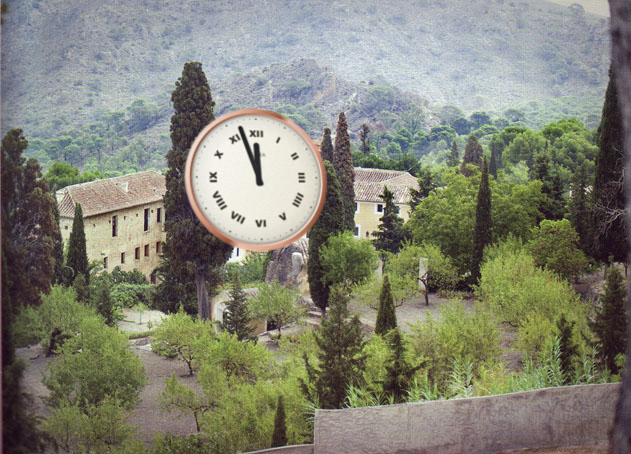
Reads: 11.57
